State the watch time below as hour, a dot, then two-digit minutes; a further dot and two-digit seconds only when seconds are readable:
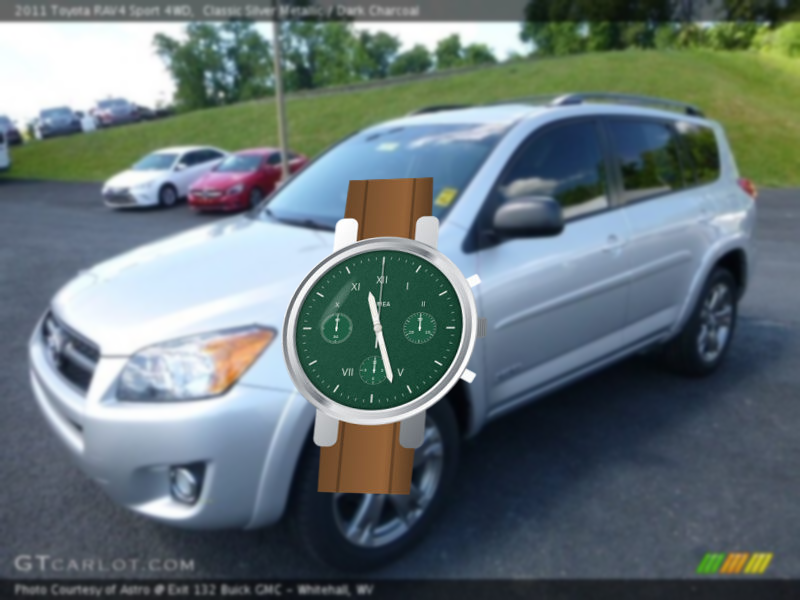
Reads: 11.27
